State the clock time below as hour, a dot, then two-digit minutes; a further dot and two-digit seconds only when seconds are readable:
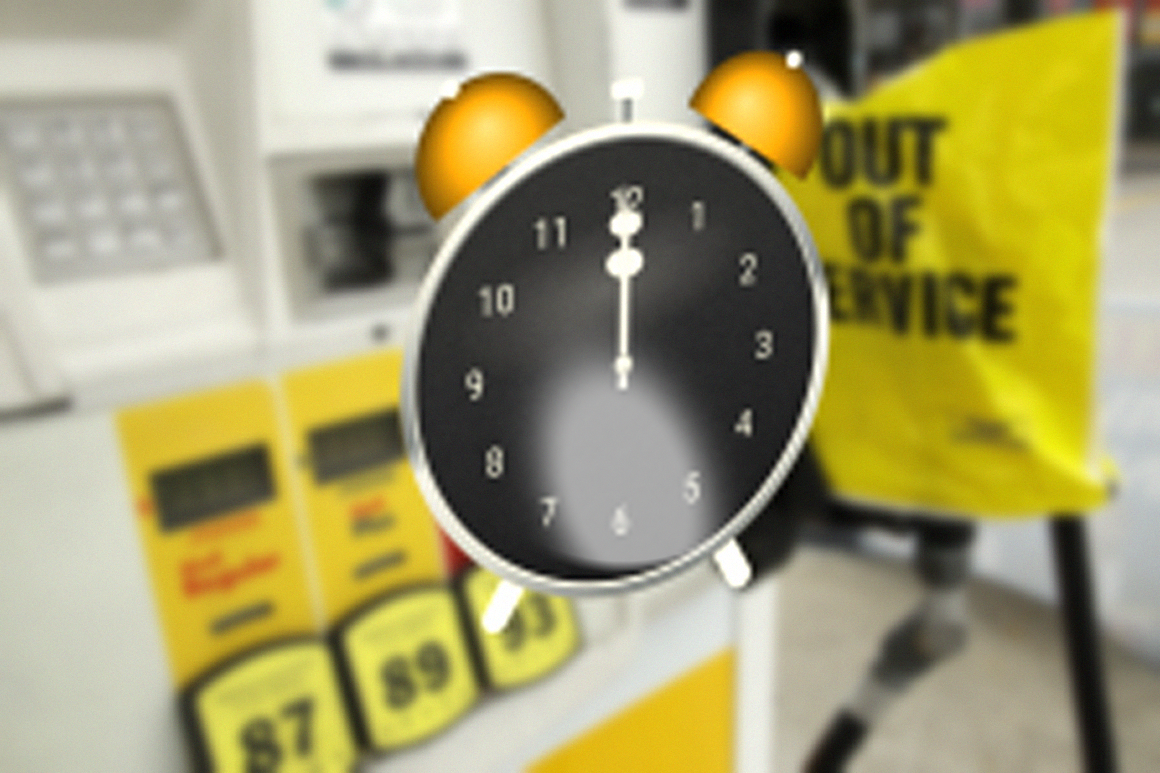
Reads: 12.00
